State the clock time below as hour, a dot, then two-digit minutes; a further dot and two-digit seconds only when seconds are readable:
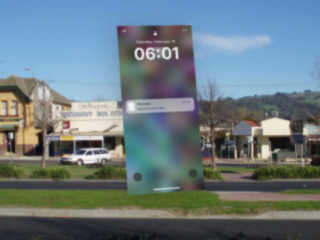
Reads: 6.01
